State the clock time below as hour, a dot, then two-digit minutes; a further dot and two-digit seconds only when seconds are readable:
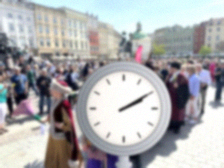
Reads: 2.10
